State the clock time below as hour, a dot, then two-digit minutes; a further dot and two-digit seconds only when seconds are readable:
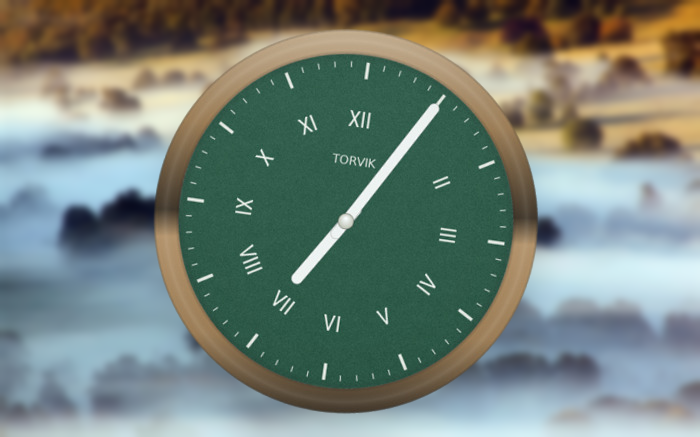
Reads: 7.05
